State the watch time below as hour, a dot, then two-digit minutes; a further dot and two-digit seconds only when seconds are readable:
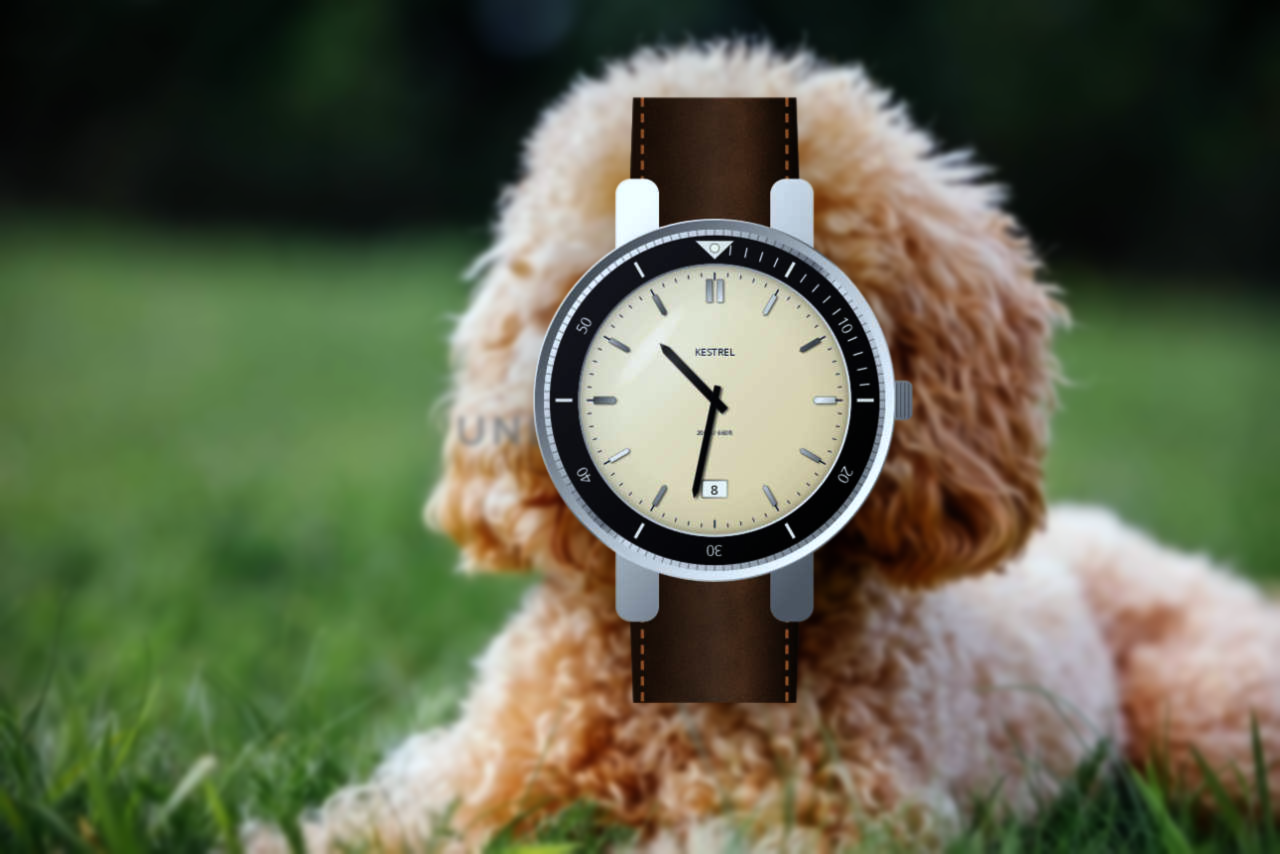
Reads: 10.32
